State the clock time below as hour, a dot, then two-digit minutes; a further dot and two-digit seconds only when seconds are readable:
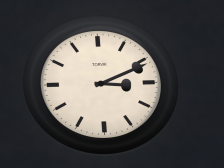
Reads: 3.11
